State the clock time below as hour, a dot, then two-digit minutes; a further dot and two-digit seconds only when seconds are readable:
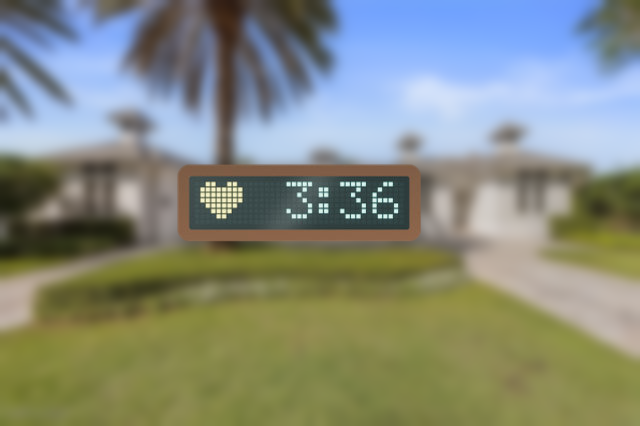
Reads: 3.36
